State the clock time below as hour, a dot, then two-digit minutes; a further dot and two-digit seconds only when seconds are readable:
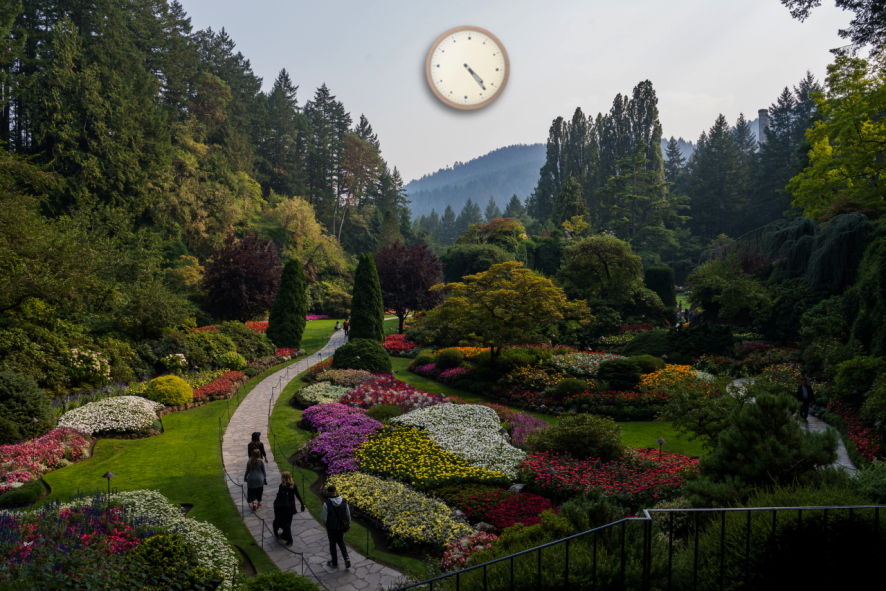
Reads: 4.23
